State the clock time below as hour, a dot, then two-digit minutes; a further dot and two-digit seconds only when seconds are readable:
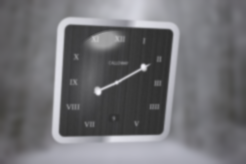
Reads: 8.10
